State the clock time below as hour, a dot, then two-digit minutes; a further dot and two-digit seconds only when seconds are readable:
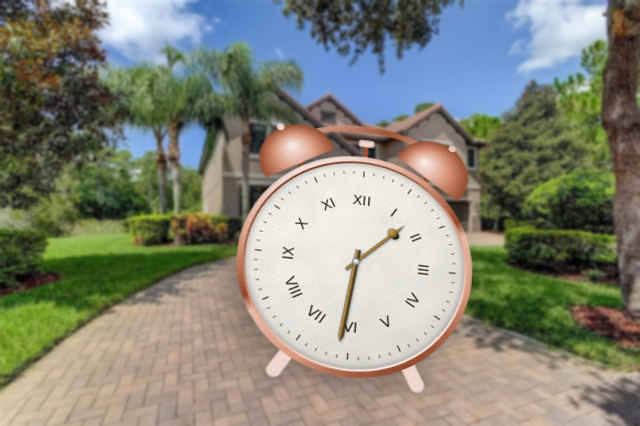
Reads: 1.31
